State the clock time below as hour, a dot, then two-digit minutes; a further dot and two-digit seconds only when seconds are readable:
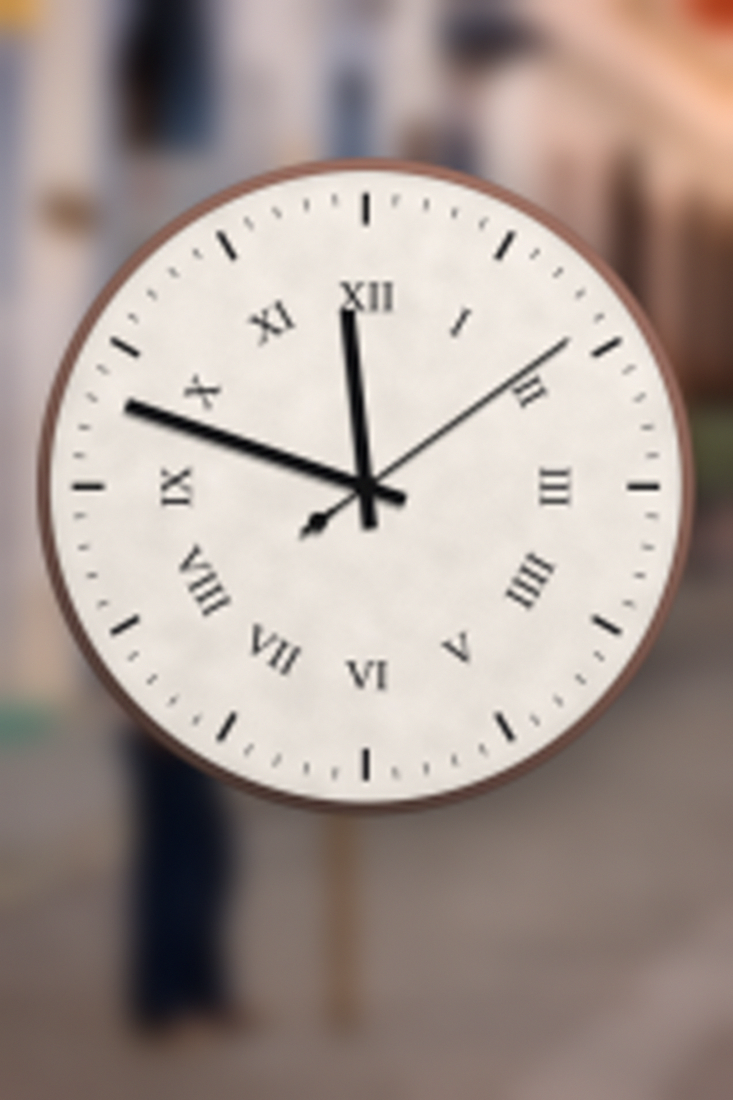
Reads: 11.48.09
